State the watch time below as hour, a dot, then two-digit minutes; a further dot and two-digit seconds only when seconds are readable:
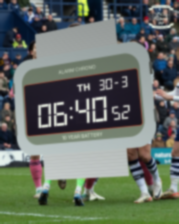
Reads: 6.40.52
